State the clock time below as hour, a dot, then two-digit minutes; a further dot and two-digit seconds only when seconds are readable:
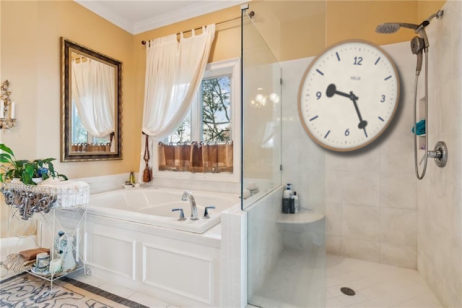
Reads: 9.25
